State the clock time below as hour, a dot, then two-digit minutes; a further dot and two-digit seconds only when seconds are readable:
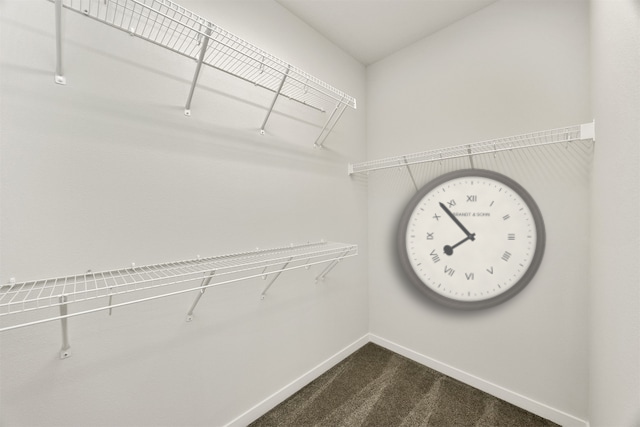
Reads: 7.53
